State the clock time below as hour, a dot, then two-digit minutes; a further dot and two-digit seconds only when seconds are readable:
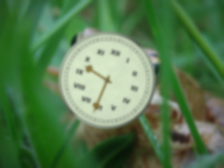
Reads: 9.31
